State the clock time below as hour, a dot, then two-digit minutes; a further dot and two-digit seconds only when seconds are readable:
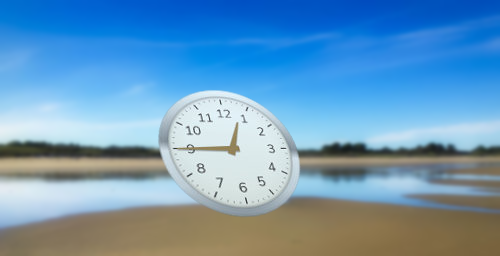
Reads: 12.45
